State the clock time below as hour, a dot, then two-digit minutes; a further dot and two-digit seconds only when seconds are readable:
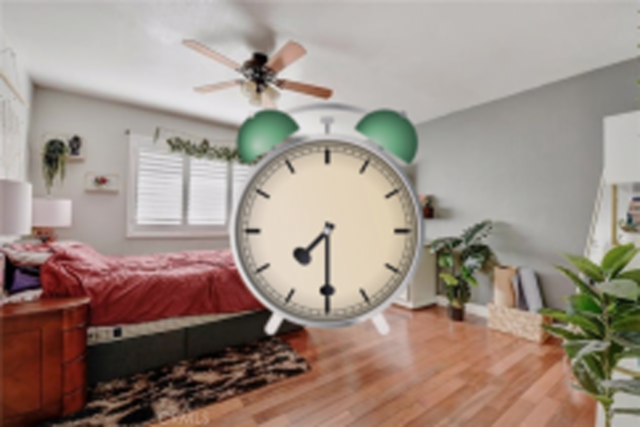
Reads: 7.30
